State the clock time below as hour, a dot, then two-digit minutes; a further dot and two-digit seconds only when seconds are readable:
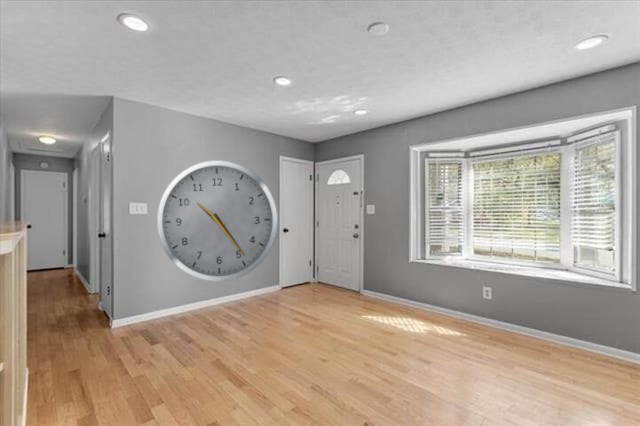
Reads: 10.24
